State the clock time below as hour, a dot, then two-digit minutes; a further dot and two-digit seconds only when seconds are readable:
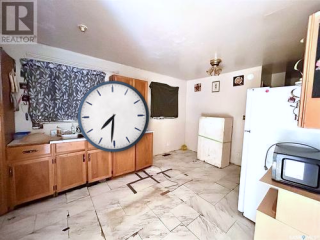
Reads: 7.31
